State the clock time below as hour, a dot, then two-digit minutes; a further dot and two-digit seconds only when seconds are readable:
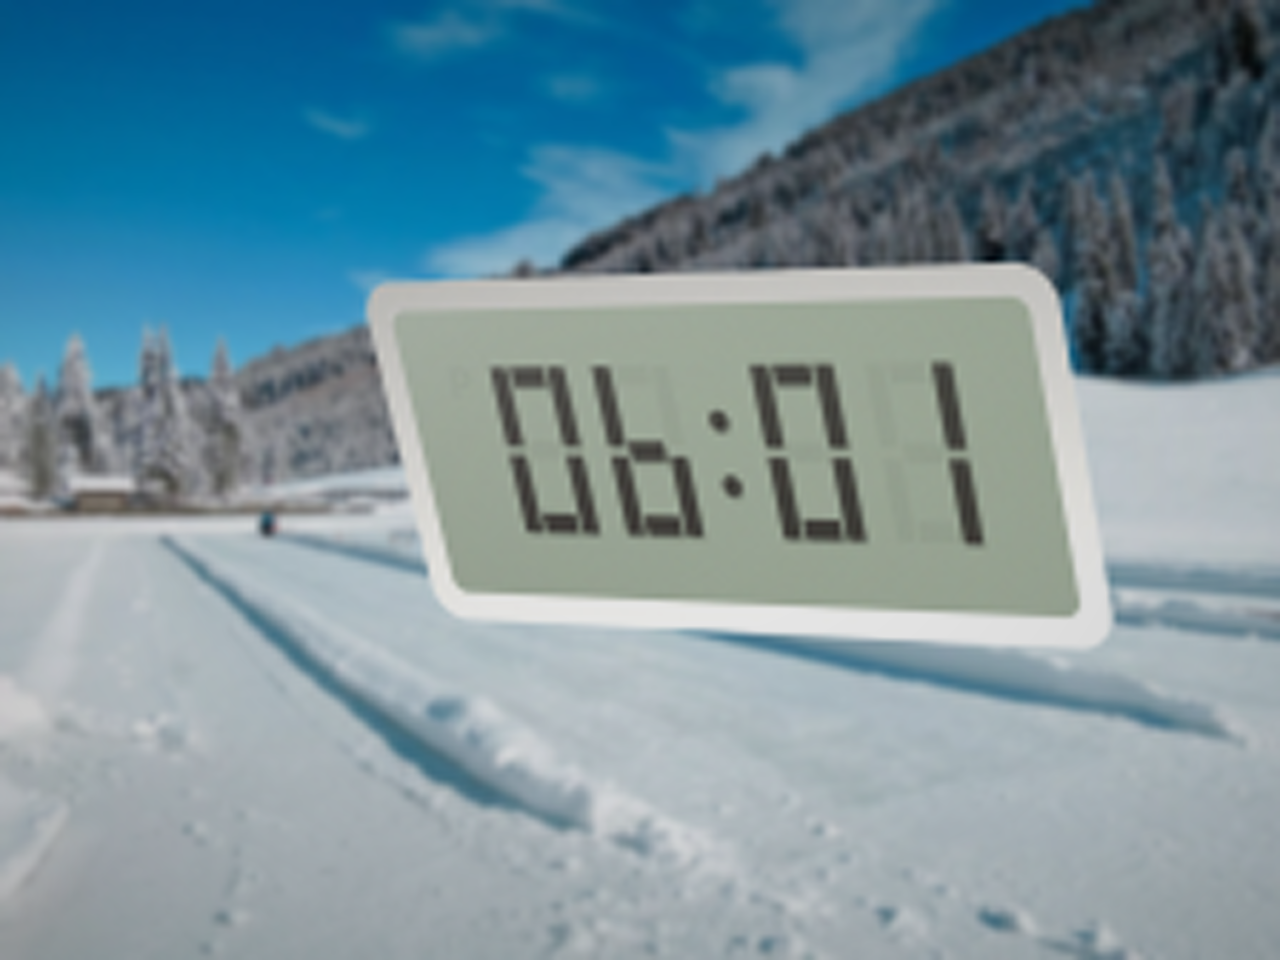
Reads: 6.01
